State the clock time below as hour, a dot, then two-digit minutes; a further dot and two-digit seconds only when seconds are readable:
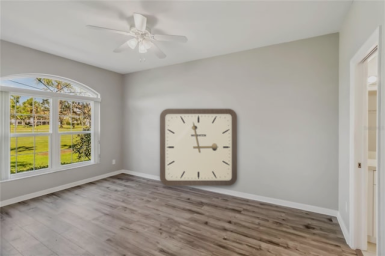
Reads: 2.58
